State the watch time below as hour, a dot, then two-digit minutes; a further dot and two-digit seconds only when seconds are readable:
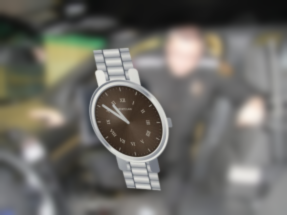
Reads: 10.51
